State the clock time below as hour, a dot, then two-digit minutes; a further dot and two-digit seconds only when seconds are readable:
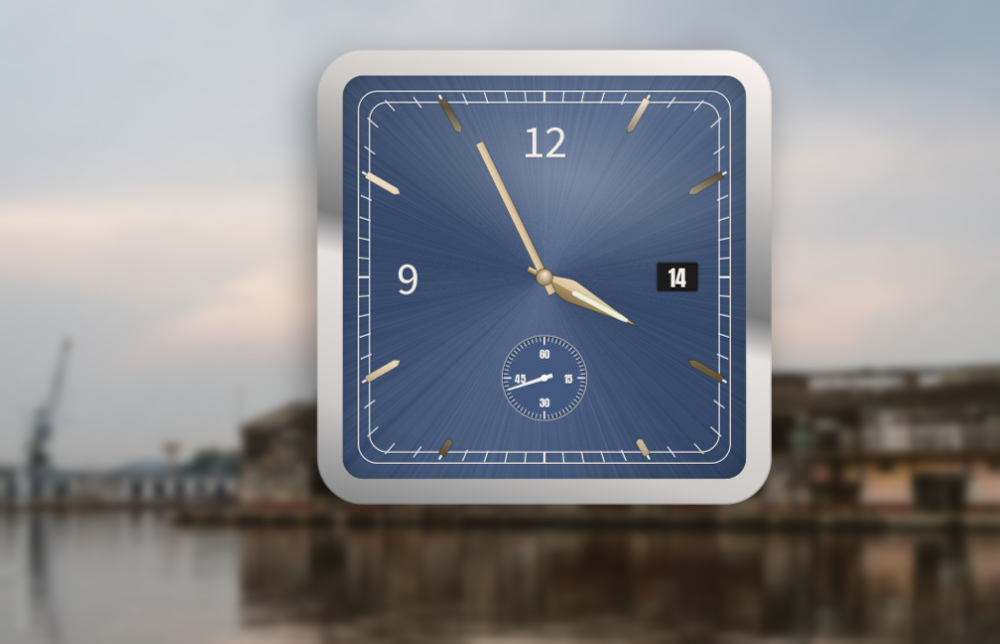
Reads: 3.55.42
